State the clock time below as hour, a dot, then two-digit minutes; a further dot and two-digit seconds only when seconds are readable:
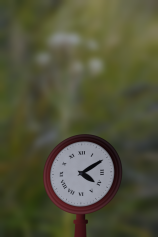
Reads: 4.10
